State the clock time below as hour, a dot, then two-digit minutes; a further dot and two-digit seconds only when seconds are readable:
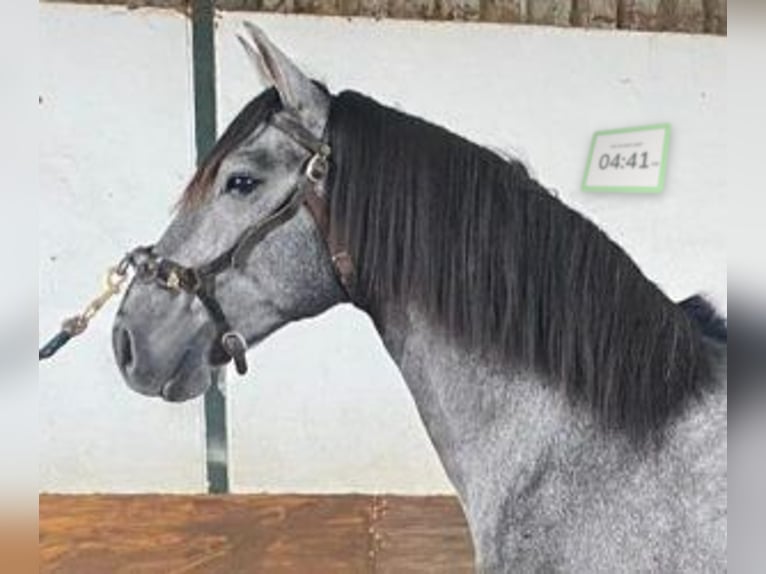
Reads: 4.41
